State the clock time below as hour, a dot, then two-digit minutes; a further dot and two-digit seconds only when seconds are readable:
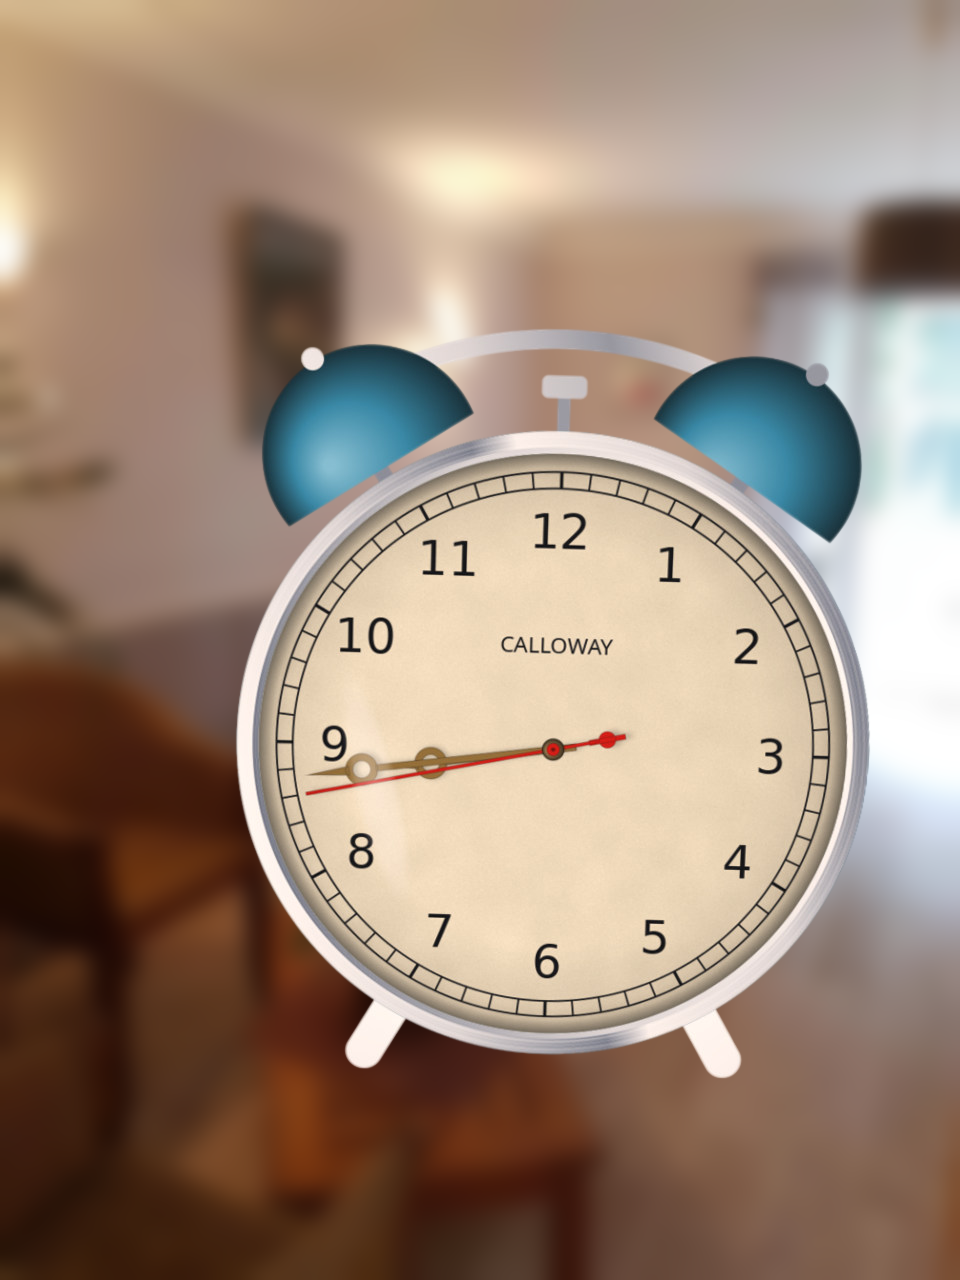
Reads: 8.43.43
